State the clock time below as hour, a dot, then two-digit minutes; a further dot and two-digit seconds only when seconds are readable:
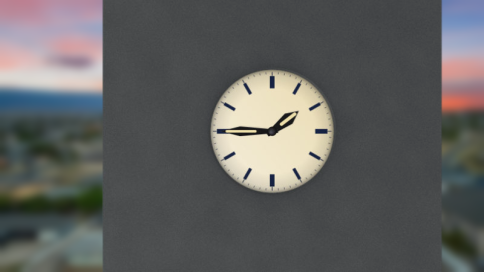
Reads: 1.45
